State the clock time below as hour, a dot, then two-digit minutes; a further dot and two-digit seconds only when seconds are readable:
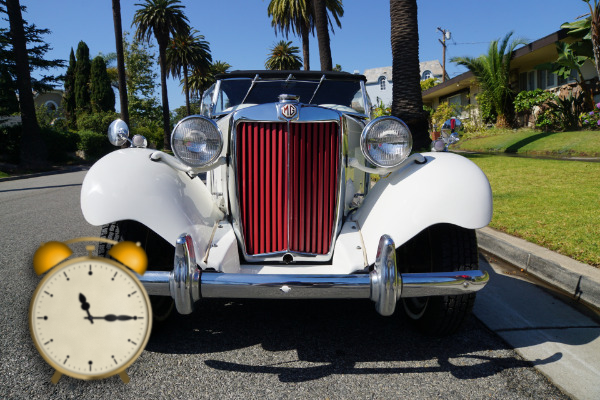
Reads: 11.15
